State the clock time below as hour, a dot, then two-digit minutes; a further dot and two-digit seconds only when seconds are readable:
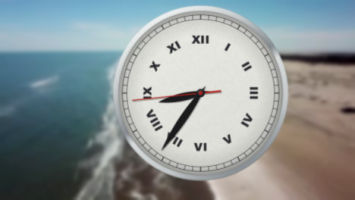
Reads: 8.35.44
